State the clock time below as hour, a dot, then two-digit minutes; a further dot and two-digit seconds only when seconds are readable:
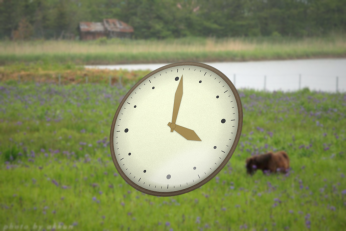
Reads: 4.01
